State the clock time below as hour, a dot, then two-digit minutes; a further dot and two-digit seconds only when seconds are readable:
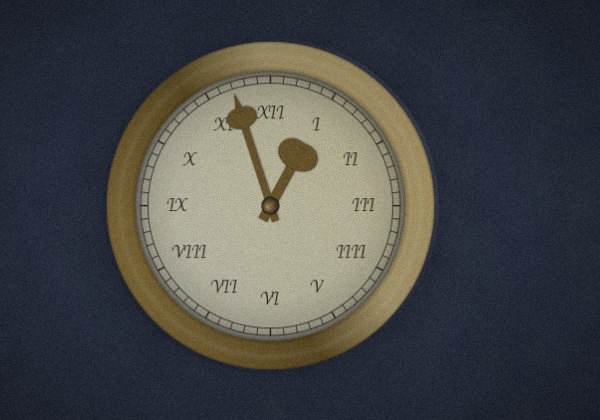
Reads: 12.57
